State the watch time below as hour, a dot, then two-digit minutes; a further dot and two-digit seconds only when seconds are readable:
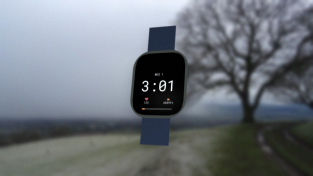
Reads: 3.01
